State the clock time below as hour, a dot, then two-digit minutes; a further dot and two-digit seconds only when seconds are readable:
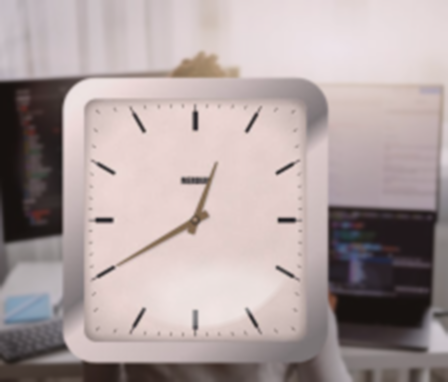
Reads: 12.40
